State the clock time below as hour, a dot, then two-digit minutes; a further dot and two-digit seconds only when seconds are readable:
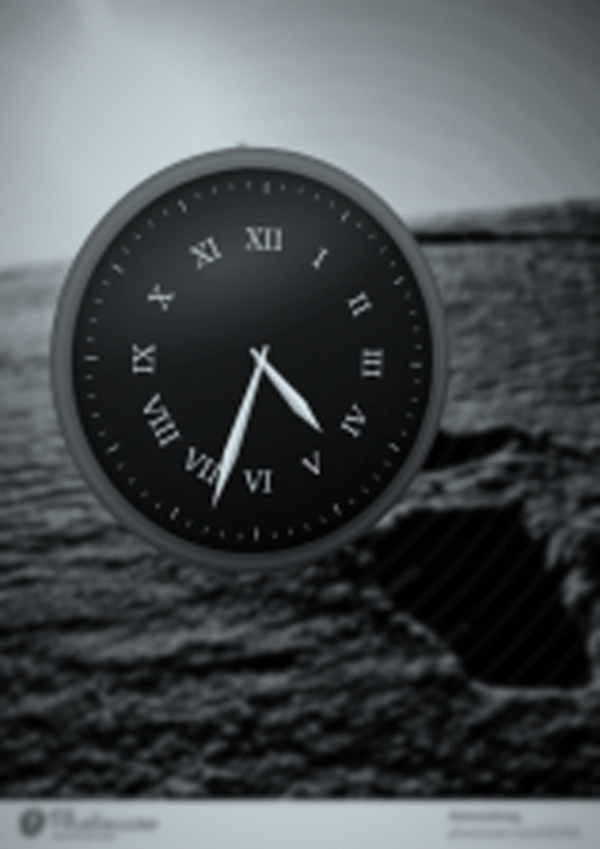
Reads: 4.33
